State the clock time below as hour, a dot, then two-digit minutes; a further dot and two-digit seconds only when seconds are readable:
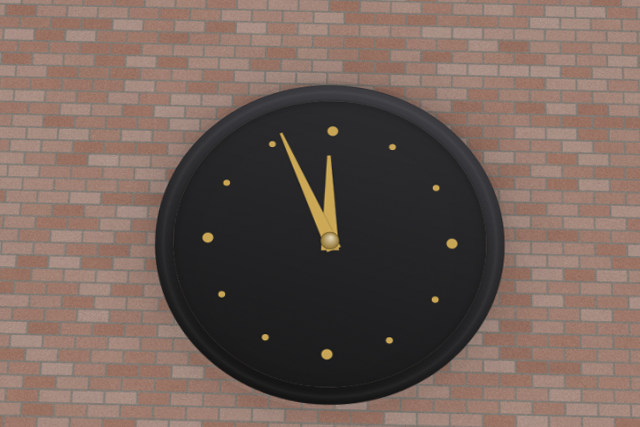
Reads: 11.56
